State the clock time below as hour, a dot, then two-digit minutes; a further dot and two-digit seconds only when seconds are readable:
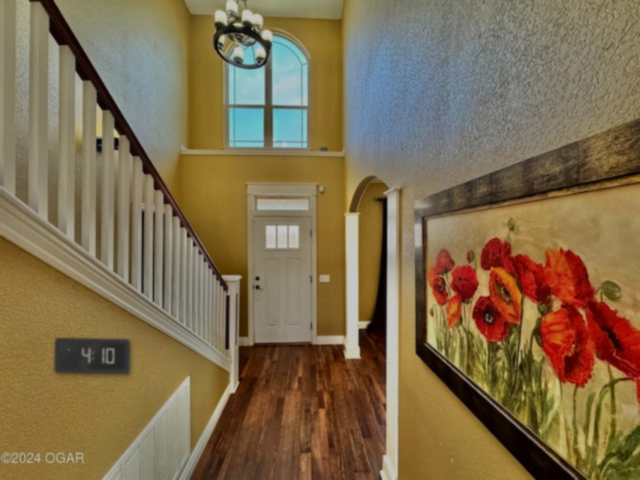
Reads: 4.10
